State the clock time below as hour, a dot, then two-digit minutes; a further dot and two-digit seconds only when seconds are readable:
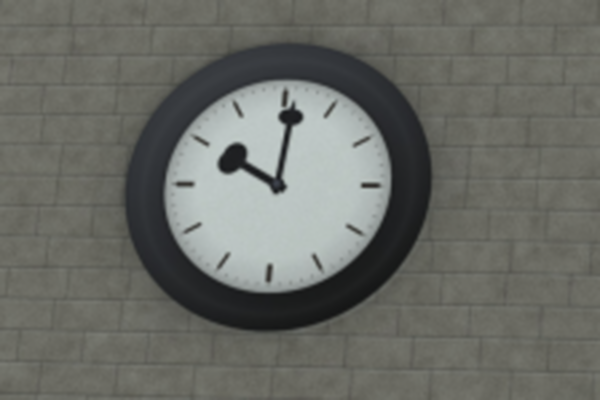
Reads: 10.01
